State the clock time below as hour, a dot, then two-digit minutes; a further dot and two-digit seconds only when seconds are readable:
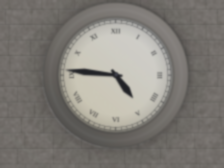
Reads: 4.46
